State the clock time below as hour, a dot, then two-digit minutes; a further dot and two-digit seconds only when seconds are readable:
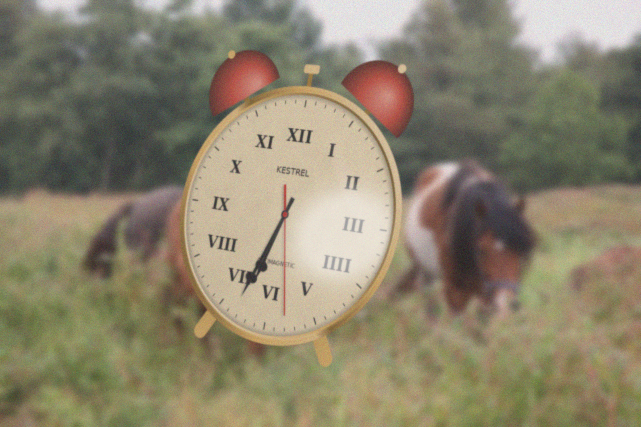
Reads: 6.33.28
